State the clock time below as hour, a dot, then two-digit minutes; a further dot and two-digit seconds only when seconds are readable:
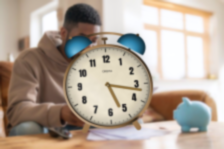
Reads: 5.17
